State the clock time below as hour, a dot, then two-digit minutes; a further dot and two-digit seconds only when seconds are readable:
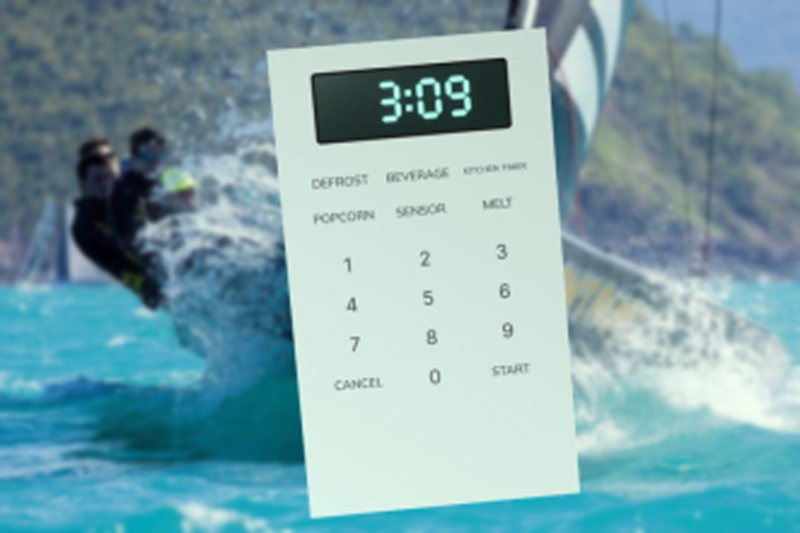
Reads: 3.09
